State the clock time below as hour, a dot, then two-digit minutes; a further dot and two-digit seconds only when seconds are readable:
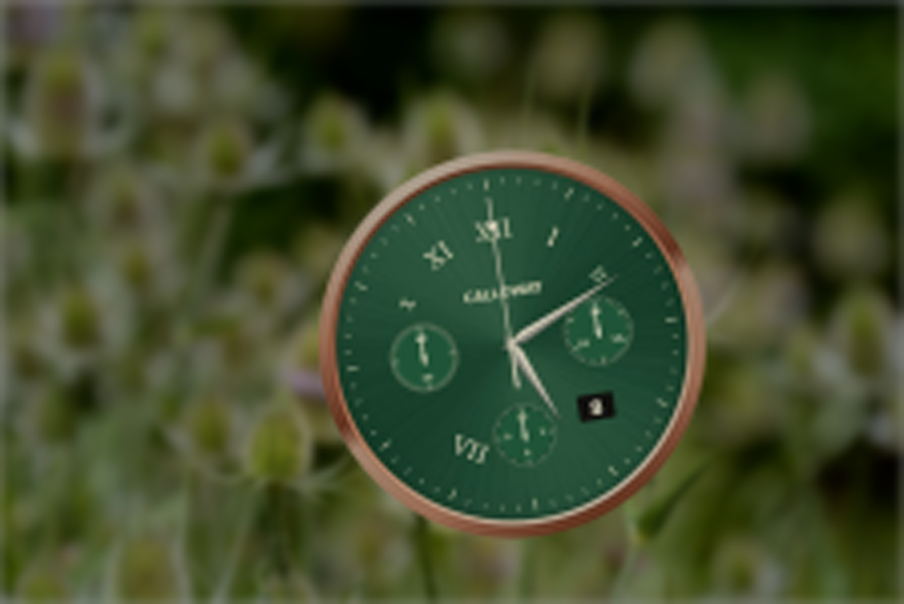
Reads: 5.11
